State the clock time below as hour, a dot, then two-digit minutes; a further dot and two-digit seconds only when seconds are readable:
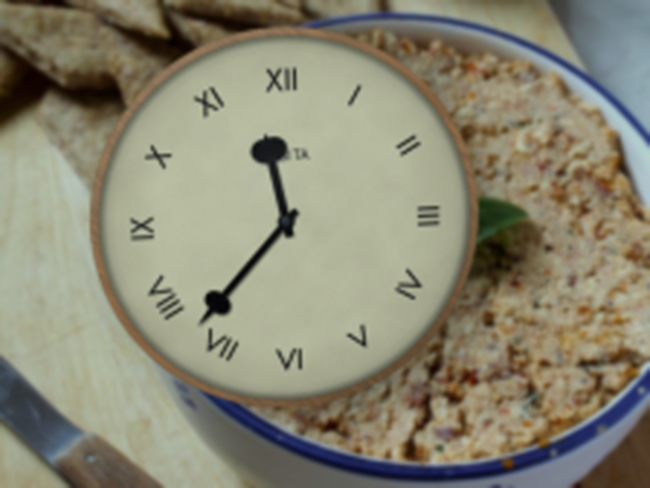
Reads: 11.37
